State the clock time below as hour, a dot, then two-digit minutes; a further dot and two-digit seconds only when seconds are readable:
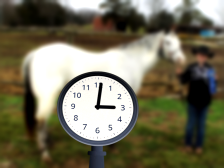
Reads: 3.01
